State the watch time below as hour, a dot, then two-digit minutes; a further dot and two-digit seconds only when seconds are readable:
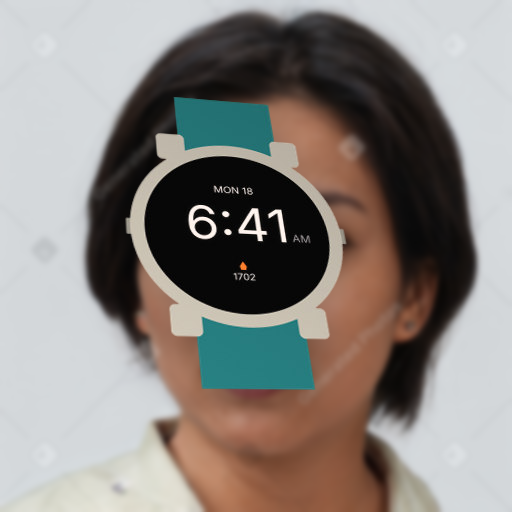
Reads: 6.41
